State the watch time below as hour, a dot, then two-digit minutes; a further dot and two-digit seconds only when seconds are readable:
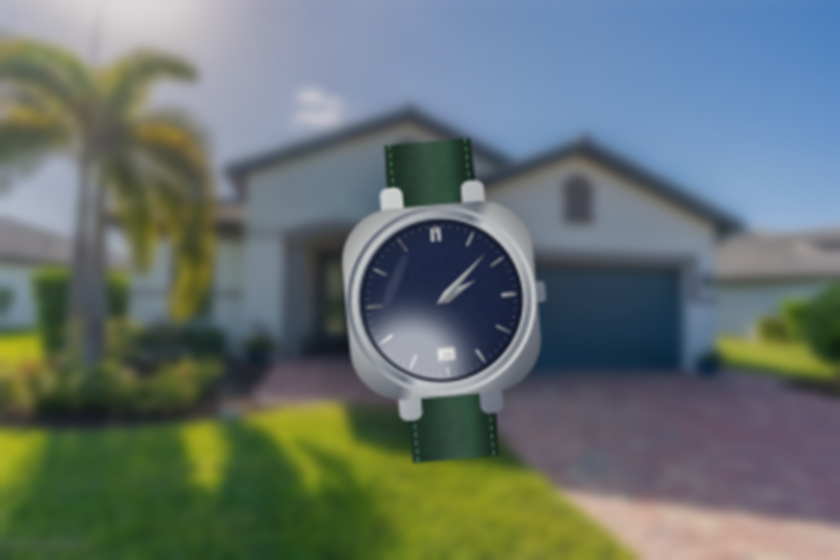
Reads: 2.08
